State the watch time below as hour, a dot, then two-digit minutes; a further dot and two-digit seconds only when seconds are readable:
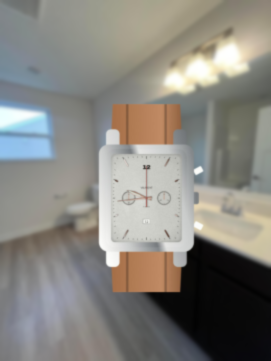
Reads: 9.44
